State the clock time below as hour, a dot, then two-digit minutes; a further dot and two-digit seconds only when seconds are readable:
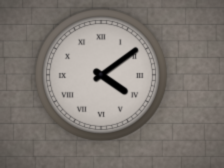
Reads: 4.09
